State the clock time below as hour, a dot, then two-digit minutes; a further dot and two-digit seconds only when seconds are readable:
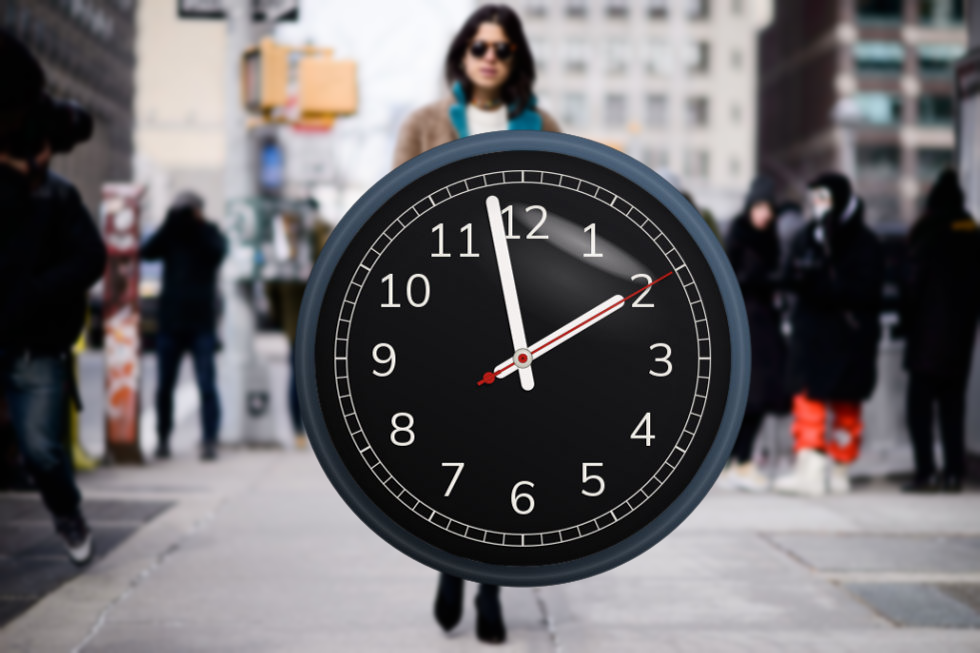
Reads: 1.58.10
